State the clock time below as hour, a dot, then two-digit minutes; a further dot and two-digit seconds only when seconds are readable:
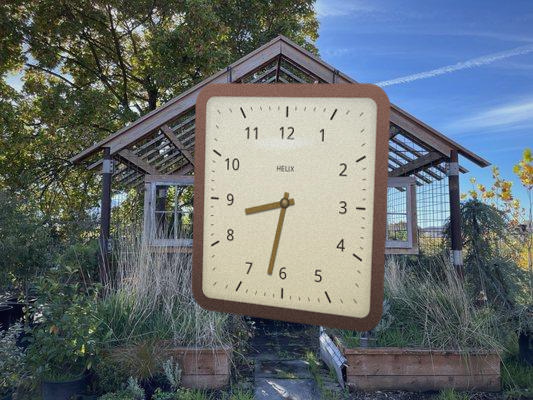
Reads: 8.32
